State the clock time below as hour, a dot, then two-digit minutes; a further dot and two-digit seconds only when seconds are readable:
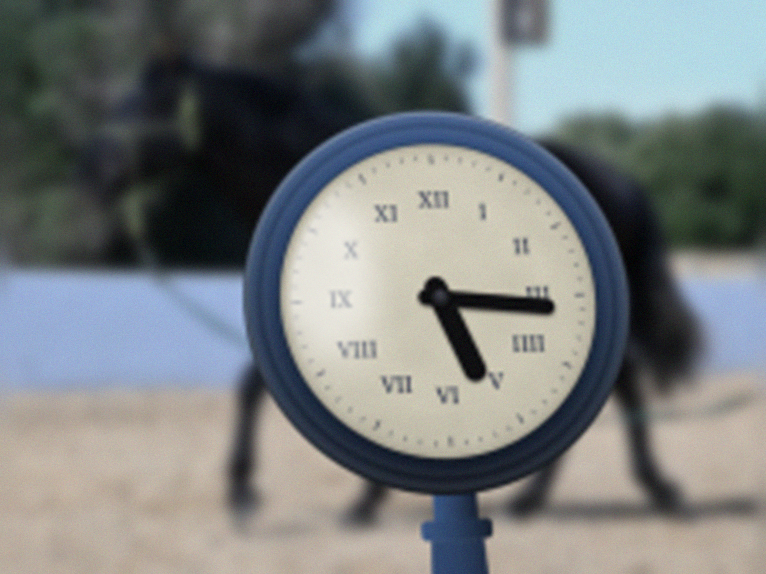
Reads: 5.16
